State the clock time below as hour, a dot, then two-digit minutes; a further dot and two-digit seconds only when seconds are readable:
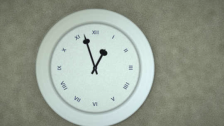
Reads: 12.57
